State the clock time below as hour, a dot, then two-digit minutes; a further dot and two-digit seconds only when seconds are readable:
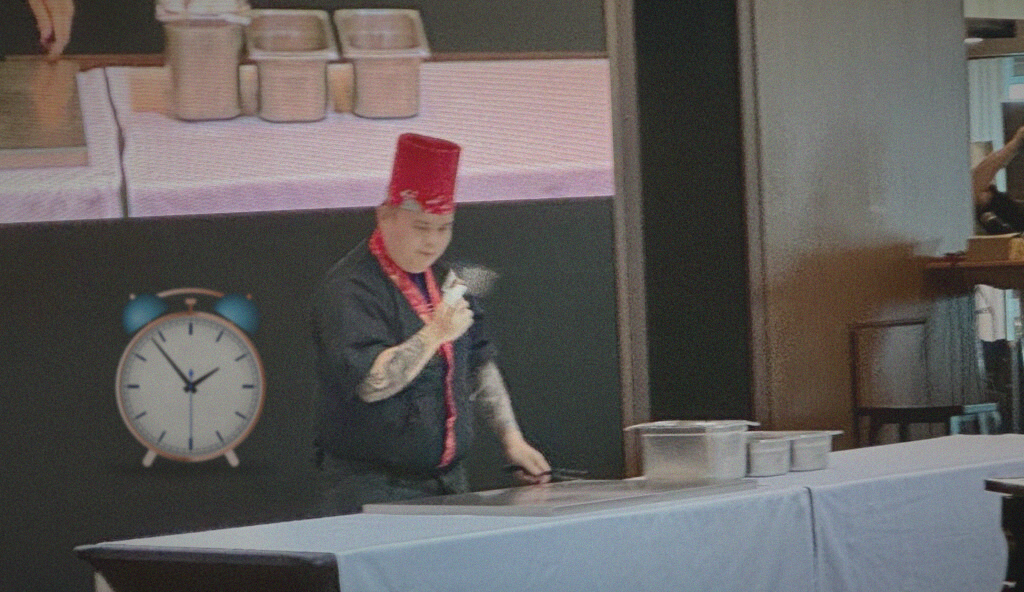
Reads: 1.53.30
